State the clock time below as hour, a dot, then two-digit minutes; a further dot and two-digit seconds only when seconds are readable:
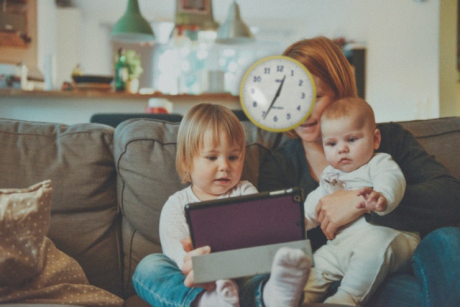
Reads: 12.34
